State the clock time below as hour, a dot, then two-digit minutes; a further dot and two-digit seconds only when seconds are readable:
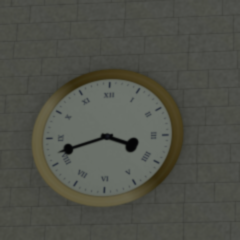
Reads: 3.42
